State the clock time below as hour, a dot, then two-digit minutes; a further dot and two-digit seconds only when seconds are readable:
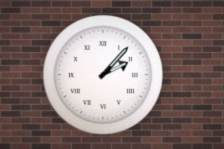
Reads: 2.07
